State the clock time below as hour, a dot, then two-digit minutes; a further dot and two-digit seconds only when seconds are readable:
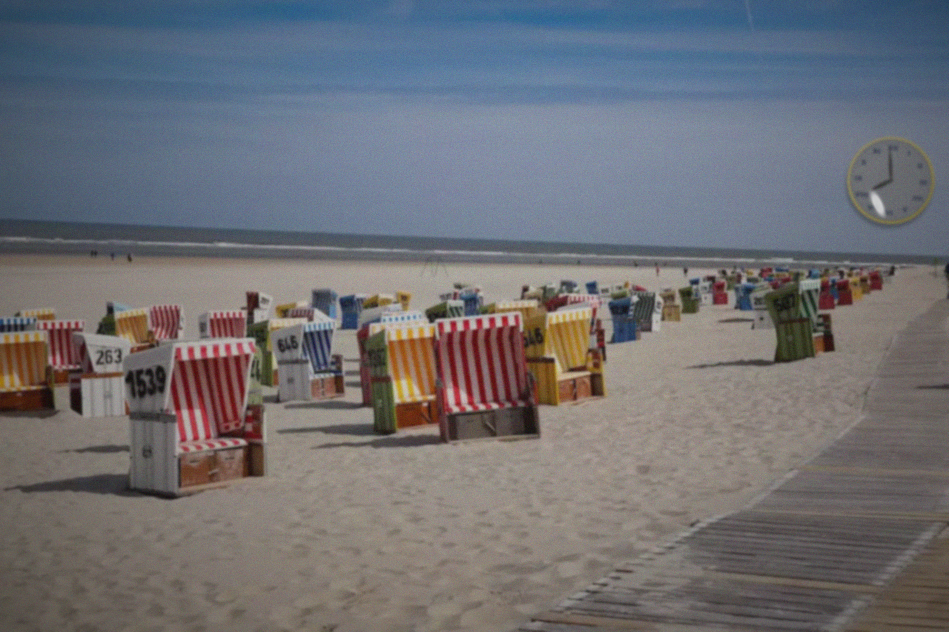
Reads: 7.59
